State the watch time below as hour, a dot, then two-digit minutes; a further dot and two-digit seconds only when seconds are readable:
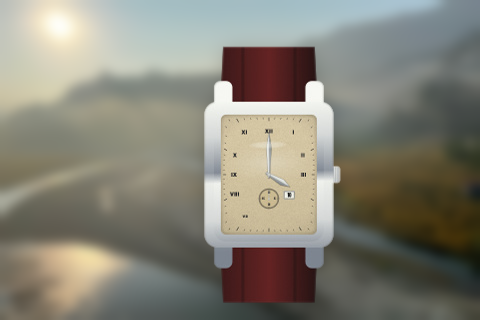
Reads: 4.00
